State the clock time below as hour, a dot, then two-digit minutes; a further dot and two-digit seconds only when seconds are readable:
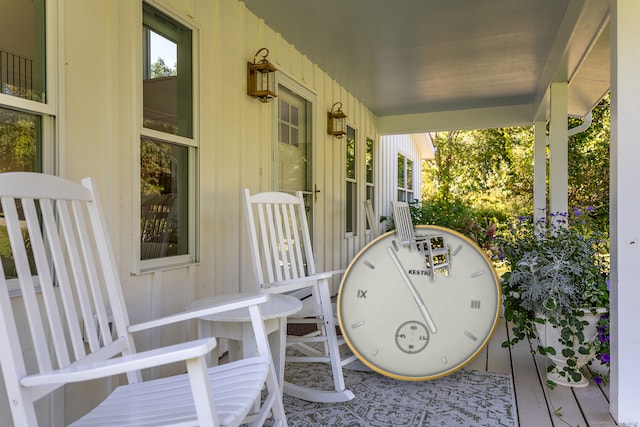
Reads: 4.54
